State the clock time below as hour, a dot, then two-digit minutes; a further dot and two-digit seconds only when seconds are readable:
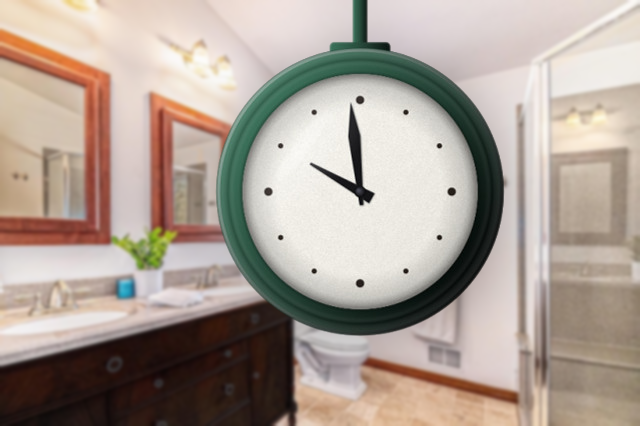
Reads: 9.59
